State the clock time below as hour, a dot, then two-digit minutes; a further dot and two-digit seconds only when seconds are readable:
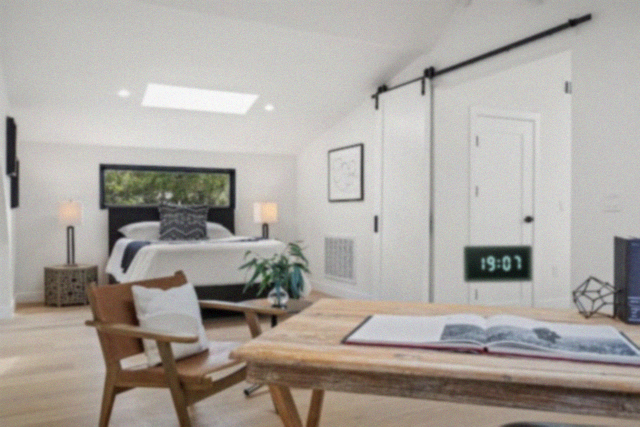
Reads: 19.07
